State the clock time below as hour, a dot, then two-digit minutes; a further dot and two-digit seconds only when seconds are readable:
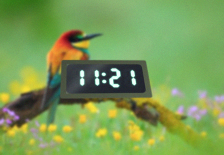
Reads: 11.21
